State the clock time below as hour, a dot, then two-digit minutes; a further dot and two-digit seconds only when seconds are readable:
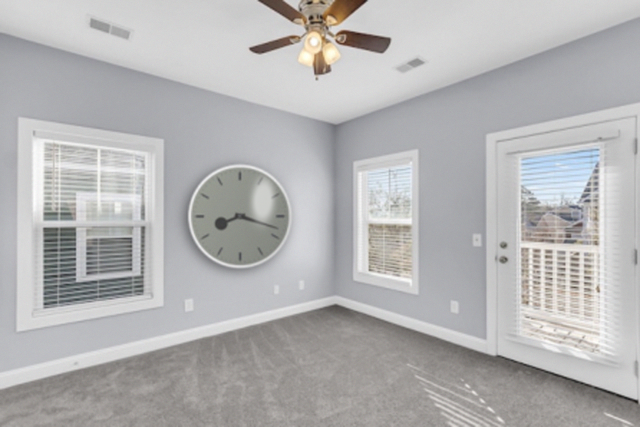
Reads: 8.18
